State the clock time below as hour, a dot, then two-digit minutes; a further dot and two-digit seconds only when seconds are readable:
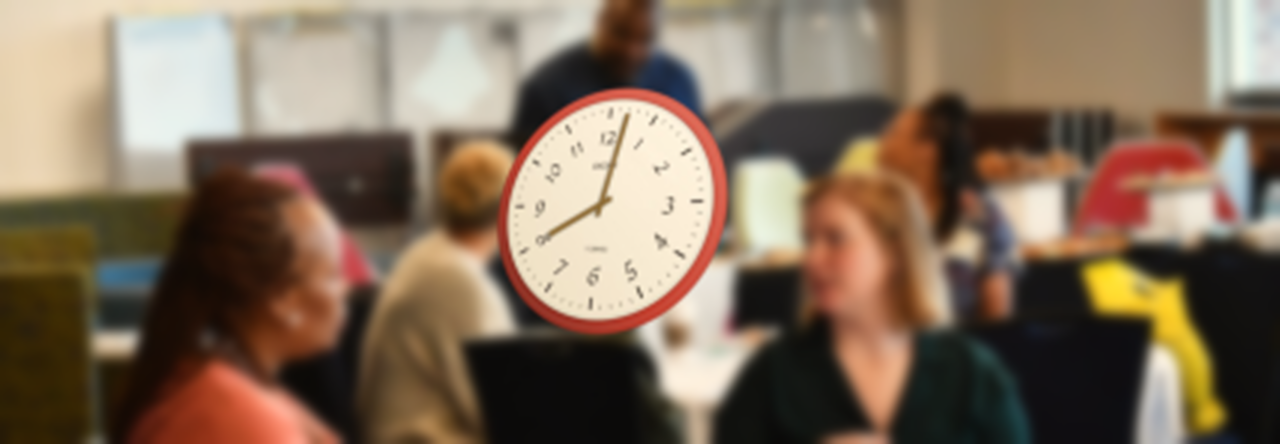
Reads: 8.02
